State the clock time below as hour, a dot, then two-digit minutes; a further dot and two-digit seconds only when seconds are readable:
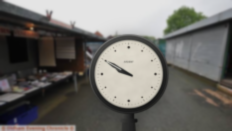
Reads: 9.50
